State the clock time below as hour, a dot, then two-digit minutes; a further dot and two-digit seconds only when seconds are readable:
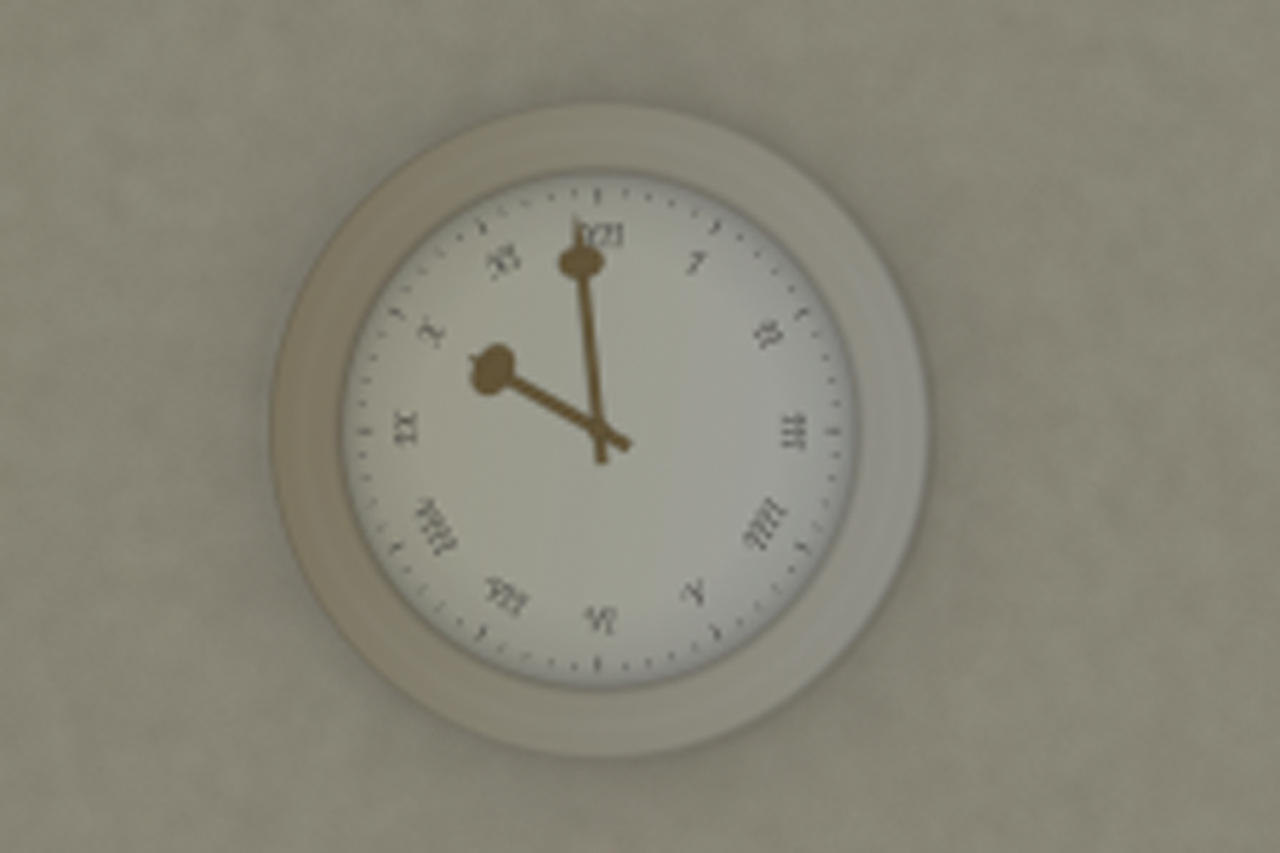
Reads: 9.59
